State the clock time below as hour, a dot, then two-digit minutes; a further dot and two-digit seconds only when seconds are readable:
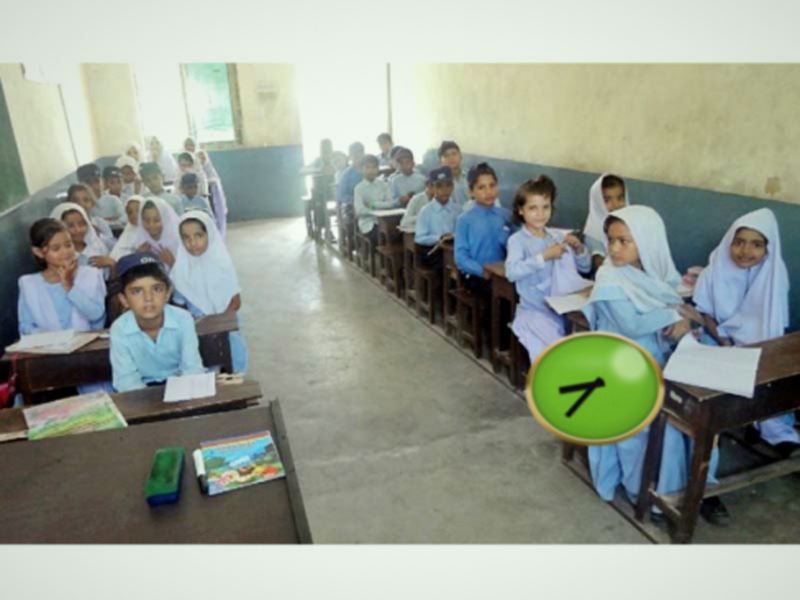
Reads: 8.36
